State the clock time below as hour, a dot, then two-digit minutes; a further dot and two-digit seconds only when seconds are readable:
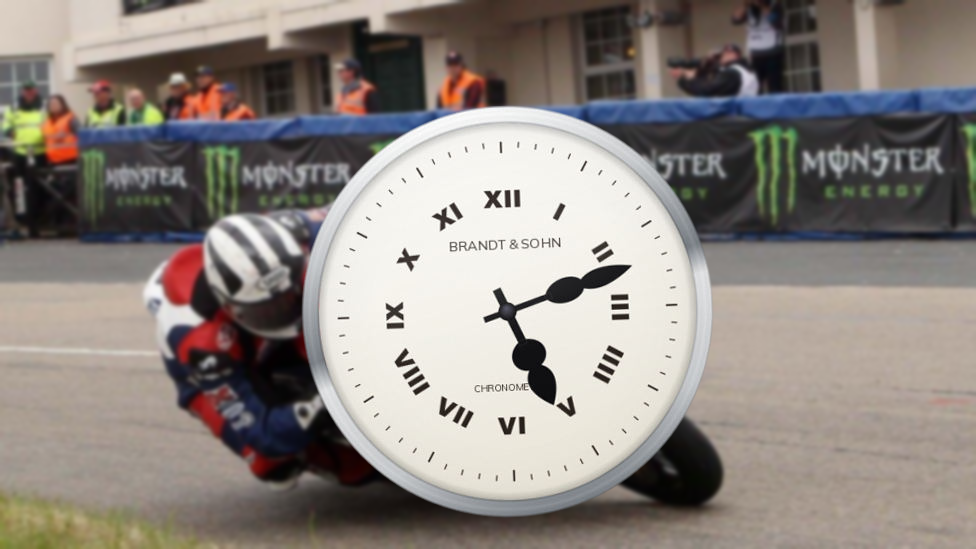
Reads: 5.12
